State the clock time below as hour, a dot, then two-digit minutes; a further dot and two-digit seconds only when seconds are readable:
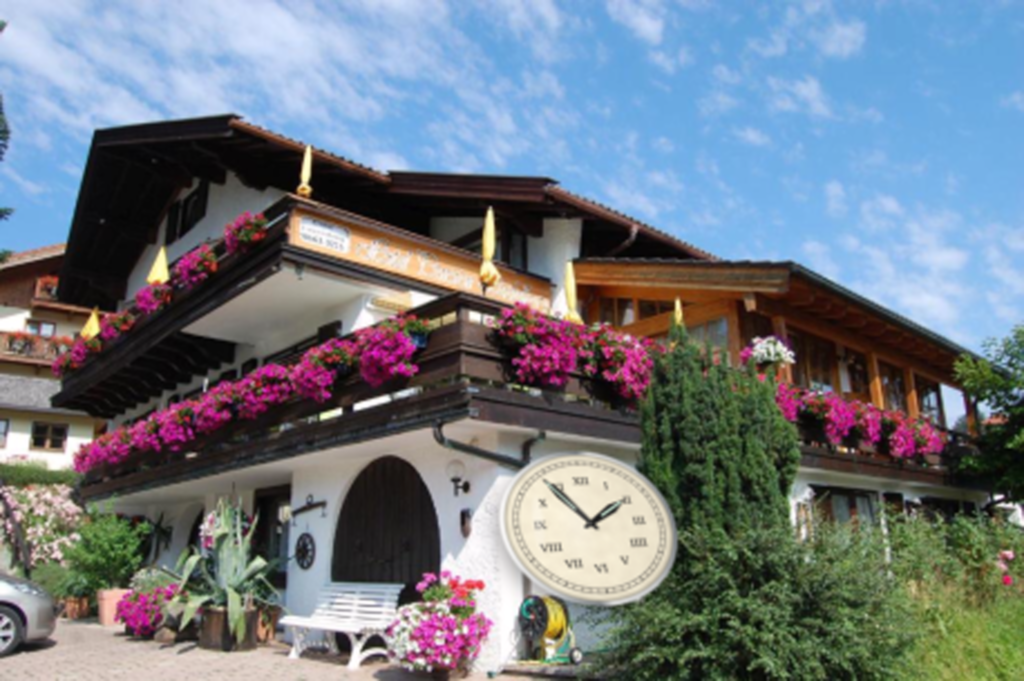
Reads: 1.54
